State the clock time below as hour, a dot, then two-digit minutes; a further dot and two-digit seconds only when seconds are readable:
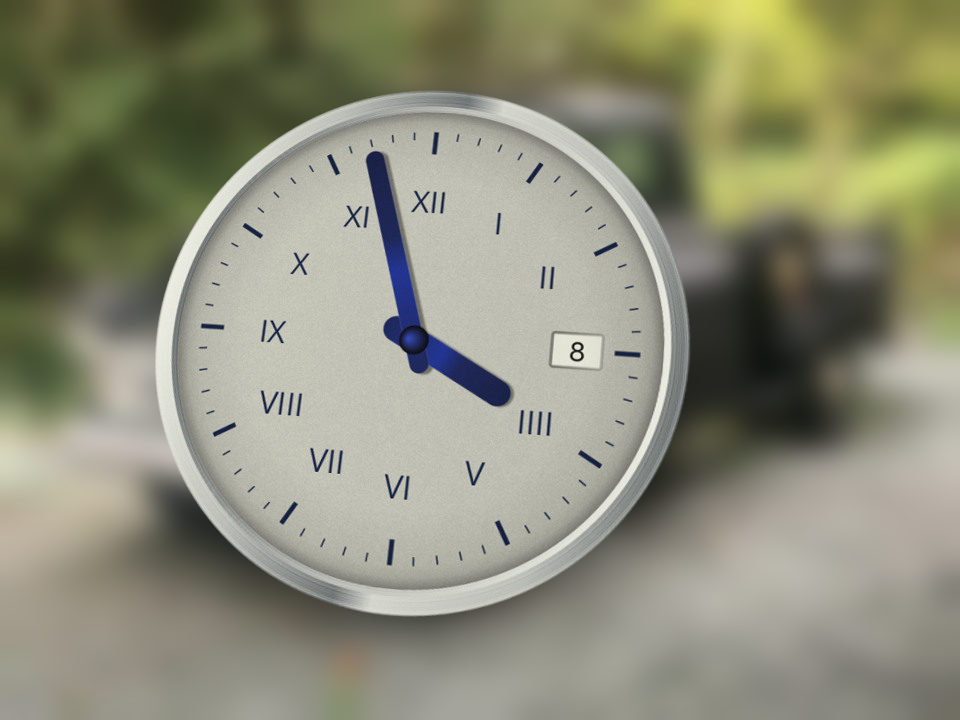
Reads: 3.57
